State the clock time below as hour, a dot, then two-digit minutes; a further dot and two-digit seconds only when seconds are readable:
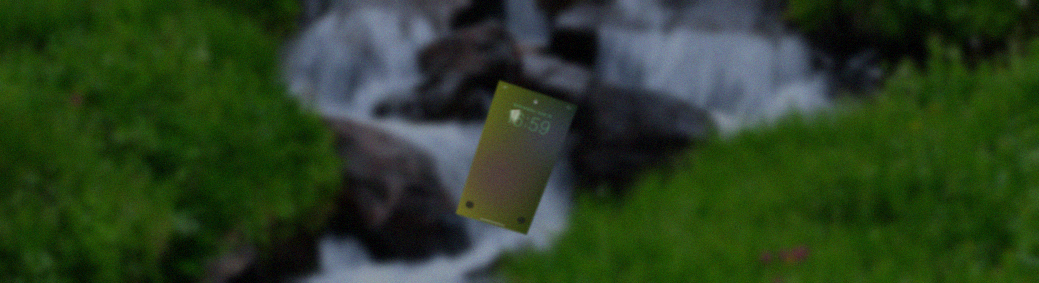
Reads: 16.59
